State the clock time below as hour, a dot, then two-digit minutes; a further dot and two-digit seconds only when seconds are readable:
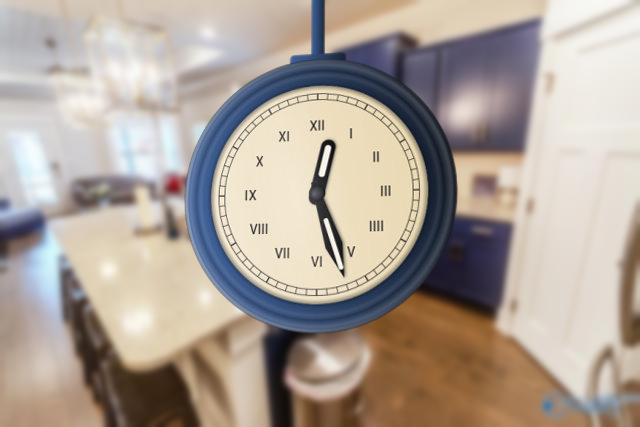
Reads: 12.27
